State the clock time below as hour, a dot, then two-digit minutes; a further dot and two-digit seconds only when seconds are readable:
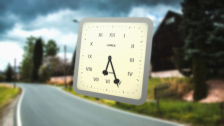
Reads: 6.26
